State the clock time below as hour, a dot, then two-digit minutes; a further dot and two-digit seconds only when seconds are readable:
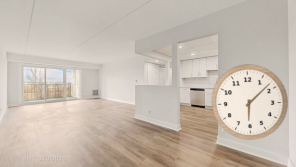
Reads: 6.08
